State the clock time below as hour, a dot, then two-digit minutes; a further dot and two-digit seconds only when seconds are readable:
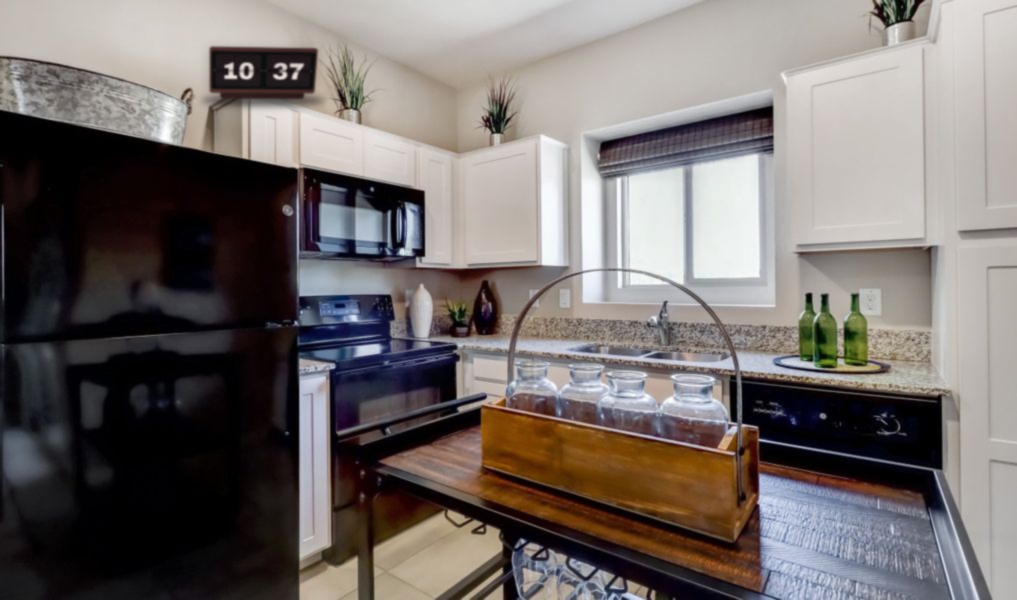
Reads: 10.37
